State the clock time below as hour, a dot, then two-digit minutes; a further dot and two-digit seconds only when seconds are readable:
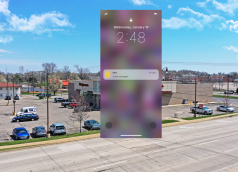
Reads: 2.48
